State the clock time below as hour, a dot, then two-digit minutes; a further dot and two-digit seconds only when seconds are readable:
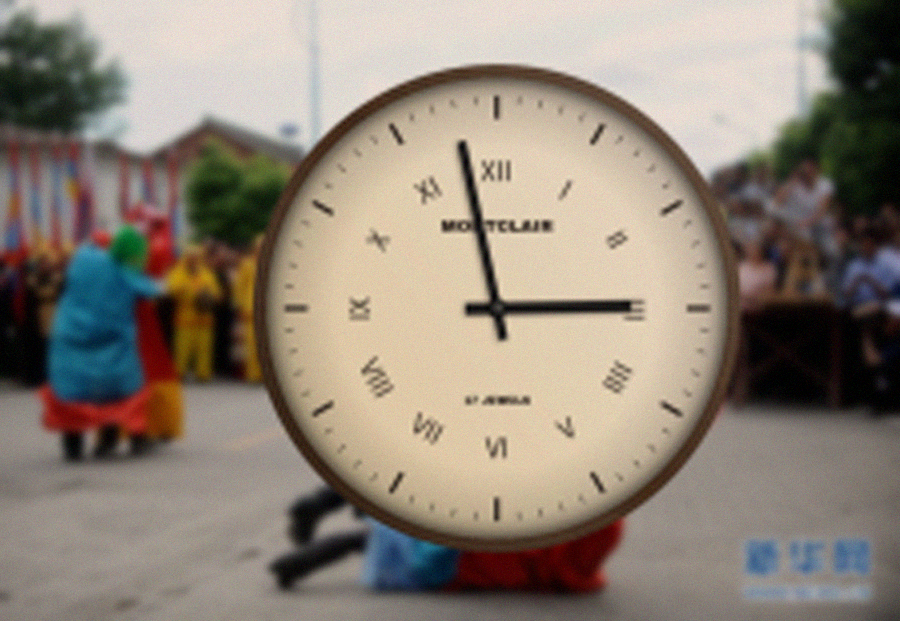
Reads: 2.58
